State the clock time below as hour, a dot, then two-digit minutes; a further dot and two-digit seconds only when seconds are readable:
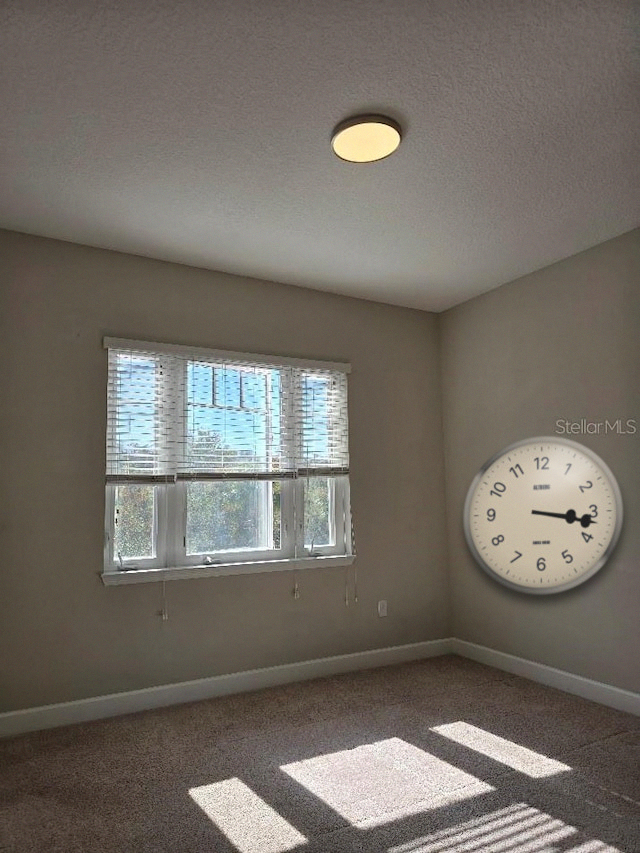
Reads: 3.17
